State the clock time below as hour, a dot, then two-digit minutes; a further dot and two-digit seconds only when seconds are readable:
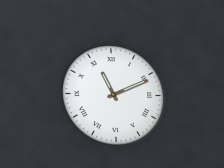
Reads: 11.11
